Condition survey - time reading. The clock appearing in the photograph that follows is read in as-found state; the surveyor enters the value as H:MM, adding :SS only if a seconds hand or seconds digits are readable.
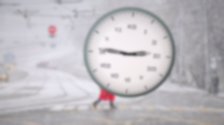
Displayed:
2:46
